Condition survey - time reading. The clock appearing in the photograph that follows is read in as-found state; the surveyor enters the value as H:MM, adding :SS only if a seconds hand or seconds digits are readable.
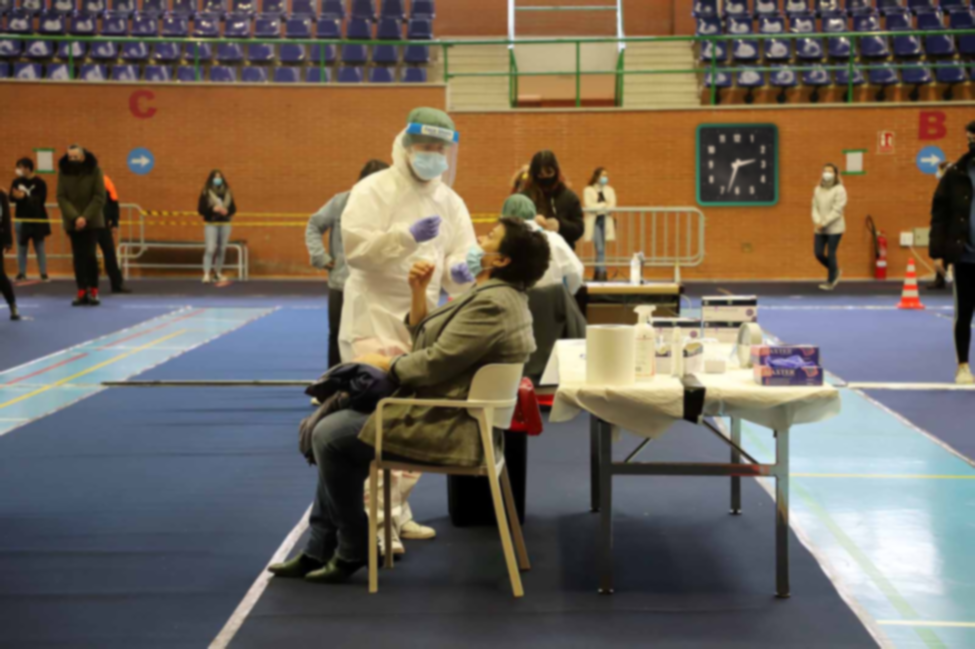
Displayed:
2:33
